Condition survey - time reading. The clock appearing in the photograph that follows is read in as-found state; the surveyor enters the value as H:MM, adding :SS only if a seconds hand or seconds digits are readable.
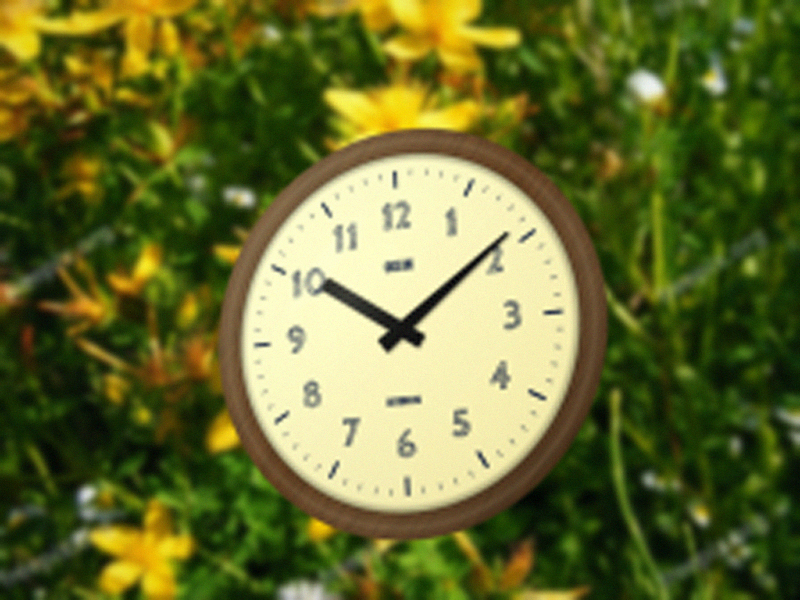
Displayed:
10:09
